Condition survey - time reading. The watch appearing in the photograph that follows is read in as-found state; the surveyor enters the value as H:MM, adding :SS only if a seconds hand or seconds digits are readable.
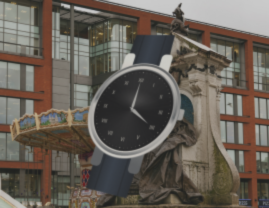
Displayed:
4:00
